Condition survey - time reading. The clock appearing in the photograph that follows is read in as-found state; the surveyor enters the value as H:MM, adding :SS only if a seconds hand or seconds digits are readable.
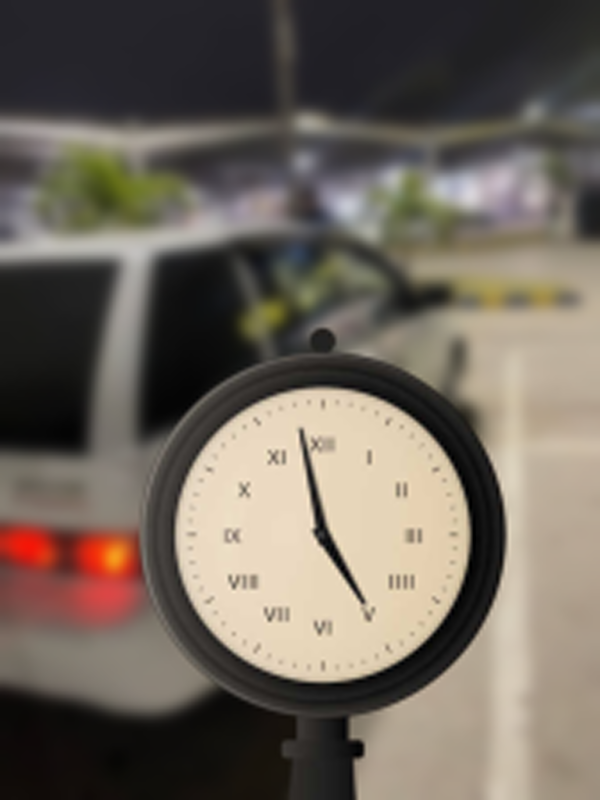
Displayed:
4:58
